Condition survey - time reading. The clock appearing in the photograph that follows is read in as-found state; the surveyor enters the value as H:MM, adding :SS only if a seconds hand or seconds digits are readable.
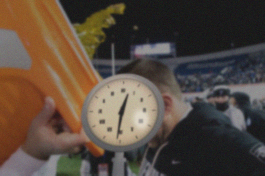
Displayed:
12:31
